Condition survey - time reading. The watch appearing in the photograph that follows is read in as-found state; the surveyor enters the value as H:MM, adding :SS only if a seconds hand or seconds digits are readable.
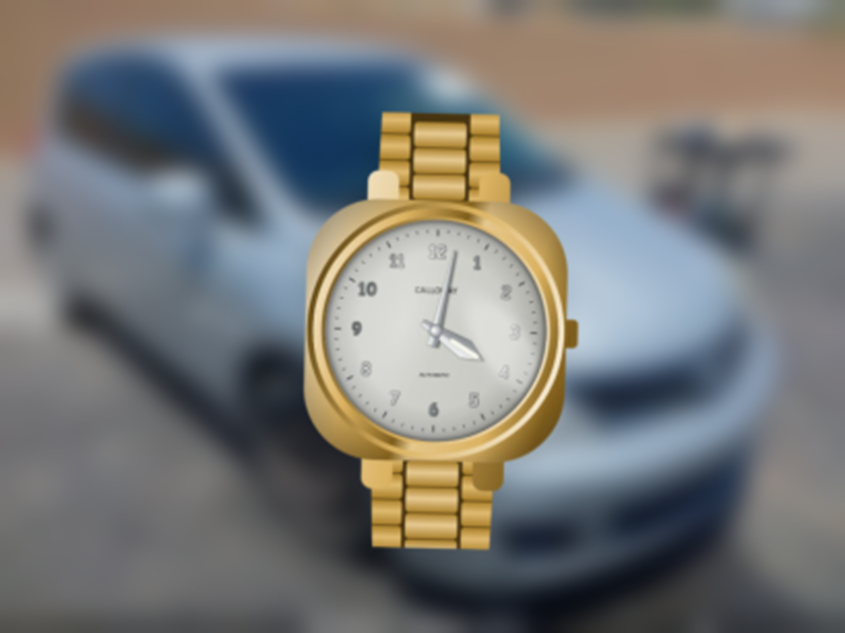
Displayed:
4:02
